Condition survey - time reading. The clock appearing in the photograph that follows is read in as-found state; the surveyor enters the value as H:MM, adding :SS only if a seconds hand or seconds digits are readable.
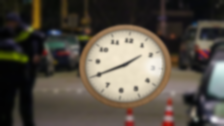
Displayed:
1:40
